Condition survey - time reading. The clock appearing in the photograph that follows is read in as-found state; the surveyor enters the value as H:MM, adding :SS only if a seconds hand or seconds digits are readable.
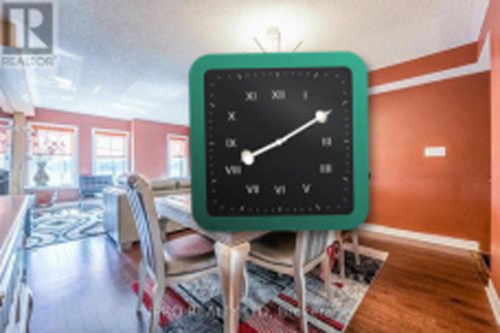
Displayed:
8:10
